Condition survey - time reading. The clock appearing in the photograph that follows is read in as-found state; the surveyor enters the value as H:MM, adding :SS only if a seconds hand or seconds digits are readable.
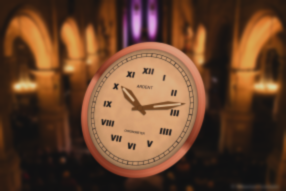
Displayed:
10:13
